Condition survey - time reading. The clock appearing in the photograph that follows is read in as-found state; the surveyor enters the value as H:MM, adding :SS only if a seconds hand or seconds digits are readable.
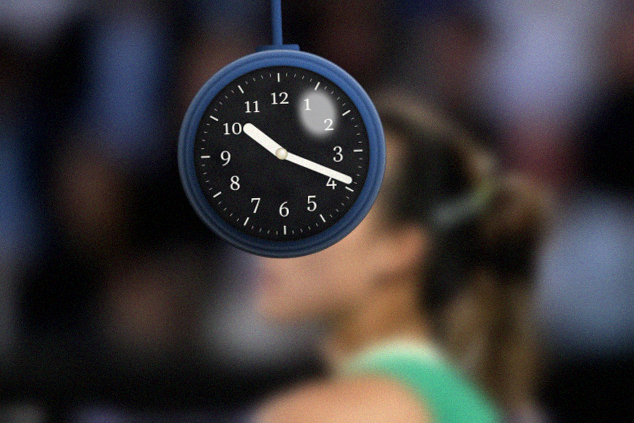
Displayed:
10:19
